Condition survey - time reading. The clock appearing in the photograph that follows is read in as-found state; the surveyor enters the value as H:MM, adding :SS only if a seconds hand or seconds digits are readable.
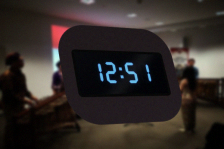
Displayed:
12:51
